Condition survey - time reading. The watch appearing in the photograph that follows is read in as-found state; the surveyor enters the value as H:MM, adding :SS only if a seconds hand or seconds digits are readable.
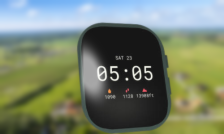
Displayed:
5:05
